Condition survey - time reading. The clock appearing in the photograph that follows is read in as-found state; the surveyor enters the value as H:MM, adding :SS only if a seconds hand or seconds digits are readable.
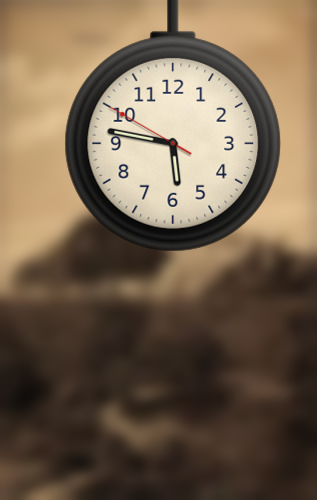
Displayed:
5:46:50
